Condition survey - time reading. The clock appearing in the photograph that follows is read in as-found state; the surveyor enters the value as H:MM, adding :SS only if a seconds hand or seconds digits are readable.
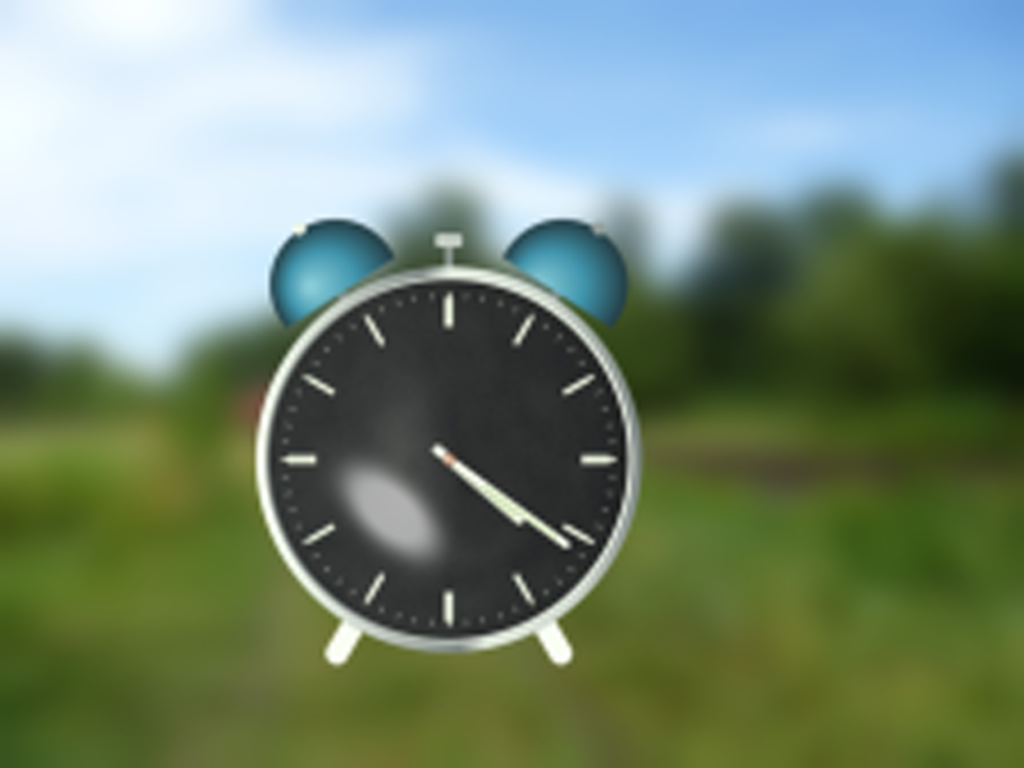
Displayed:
4:21
